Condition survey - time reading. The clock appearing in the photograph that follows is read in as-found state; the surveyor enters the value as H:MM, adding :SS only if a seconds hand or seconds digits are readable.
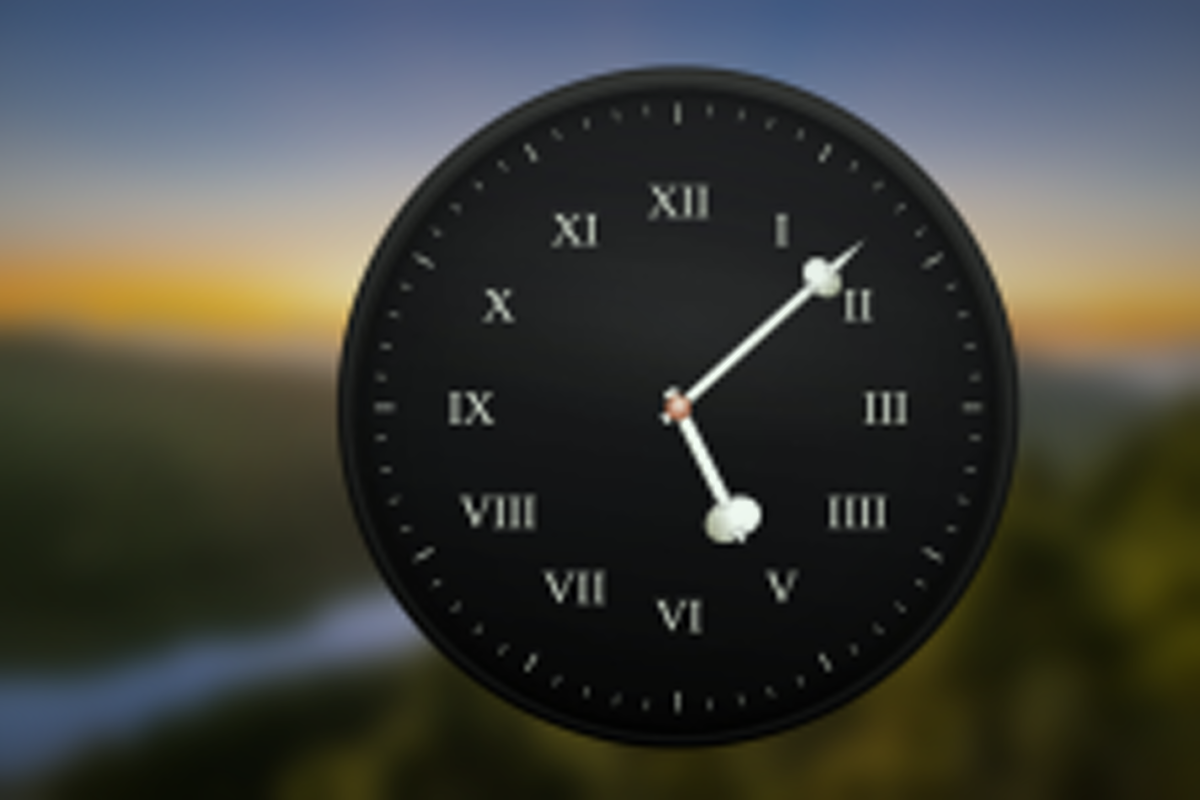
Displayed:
5:08
